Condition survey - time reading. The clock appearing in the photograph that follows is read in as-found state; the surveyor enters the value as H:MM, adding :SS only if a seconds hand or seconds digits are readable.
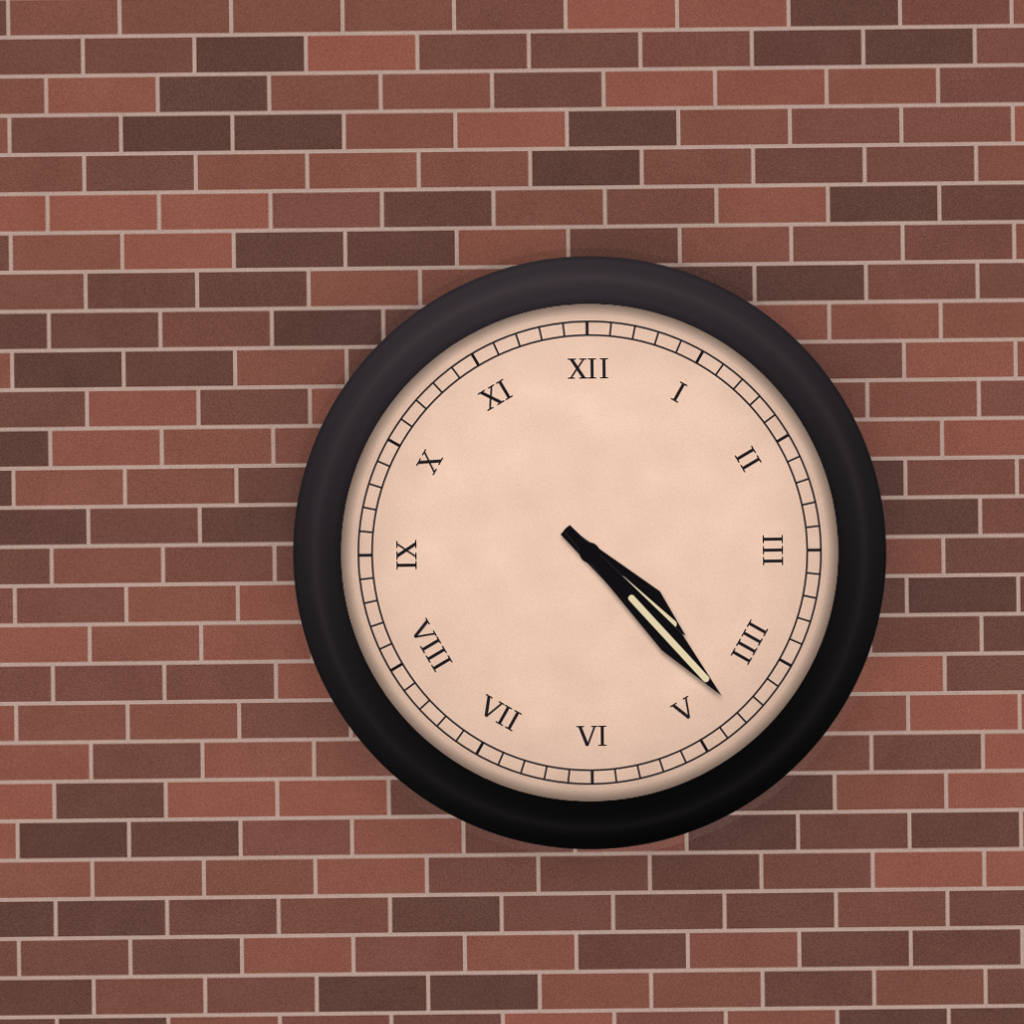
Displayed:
4:23
